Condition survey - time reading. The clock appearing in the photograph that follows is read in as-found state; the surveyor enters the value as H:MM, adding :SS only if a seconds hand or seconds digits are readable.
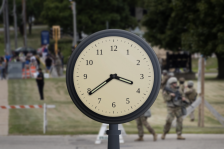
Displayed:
3:39
